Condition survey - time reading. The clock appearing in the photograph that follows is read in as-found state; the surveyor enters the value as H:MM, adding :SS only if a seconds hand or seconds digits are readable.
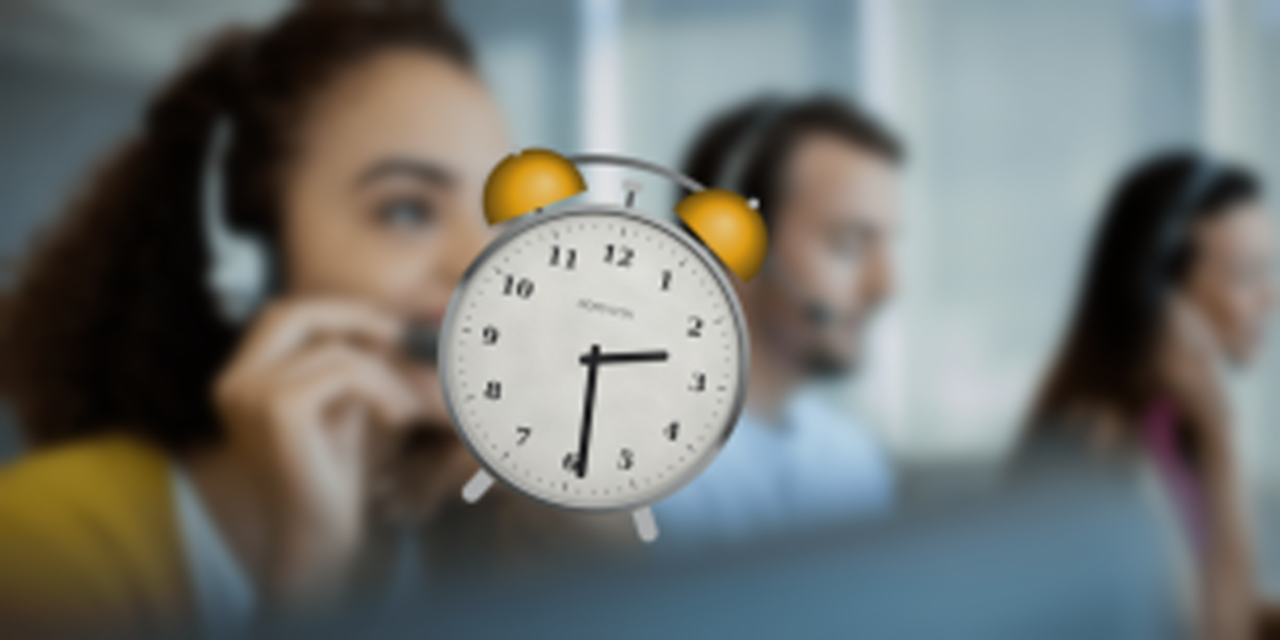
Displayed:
2:29
